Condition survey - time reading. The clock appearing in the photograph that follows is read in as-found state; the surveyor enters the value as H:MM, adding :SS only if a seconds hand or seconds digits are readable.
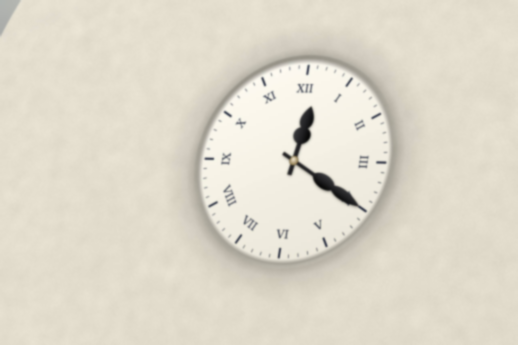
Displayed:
12:20
